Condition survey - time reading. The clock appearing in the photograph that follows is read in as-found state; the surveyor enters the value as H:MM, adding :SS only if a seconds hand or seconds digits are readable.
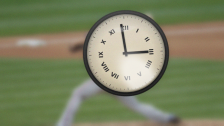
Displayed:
2:59
